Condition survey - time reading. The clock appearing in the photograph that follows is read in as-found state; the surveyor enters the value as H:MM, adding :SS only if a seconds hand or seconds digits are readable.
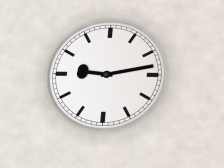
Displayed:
9:13
